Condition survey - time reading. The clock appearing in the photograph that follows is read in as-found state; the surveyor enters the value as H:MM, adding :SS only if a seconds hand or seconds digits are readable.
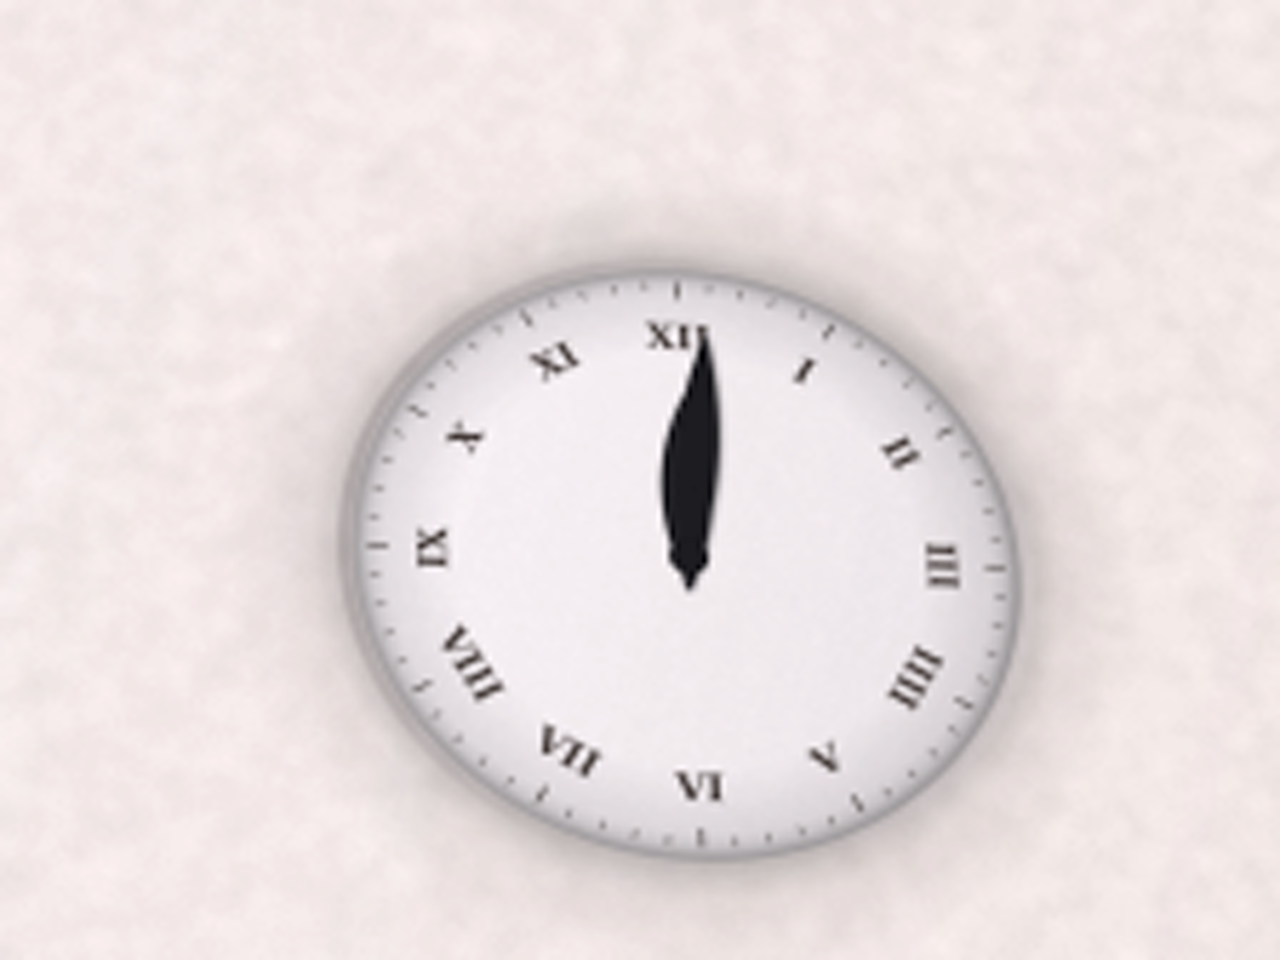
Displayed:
12:01
